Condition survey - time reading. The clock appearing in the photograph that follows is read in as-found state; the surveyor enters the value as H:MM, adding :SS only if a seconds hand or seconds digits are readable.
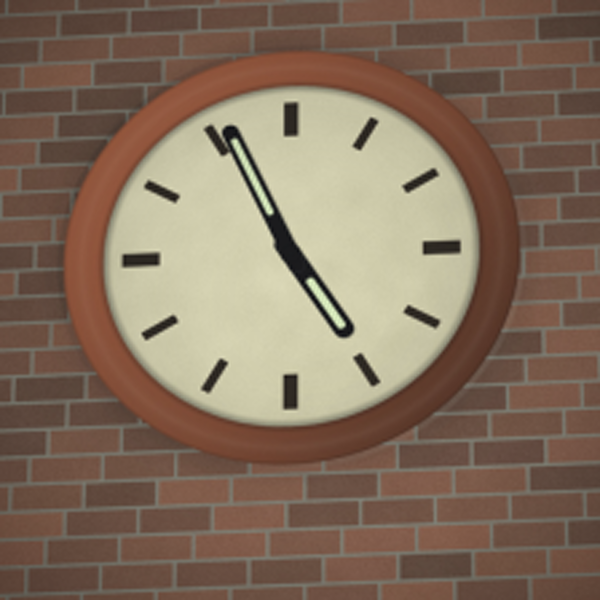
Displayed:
4:56
